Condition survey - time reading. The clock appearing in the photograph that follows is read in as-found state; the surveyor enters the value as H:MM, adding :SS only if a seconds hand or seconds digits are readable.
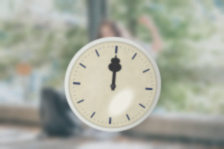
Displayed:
12:00
